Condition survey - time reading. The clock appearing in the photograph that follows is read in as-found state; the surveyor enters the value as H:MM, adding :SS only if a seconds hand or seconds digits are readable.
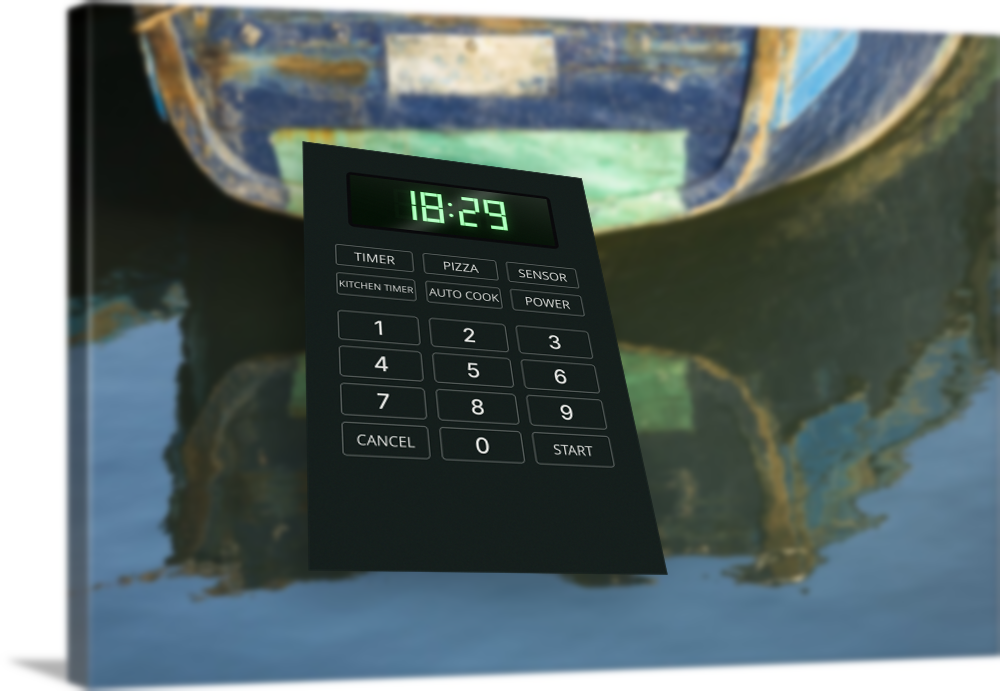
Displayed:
18:29
